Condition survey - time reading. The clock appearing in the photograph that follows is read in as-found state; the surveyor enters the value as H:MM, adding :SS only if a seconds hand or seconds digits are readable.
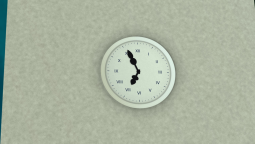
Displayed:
6:56
